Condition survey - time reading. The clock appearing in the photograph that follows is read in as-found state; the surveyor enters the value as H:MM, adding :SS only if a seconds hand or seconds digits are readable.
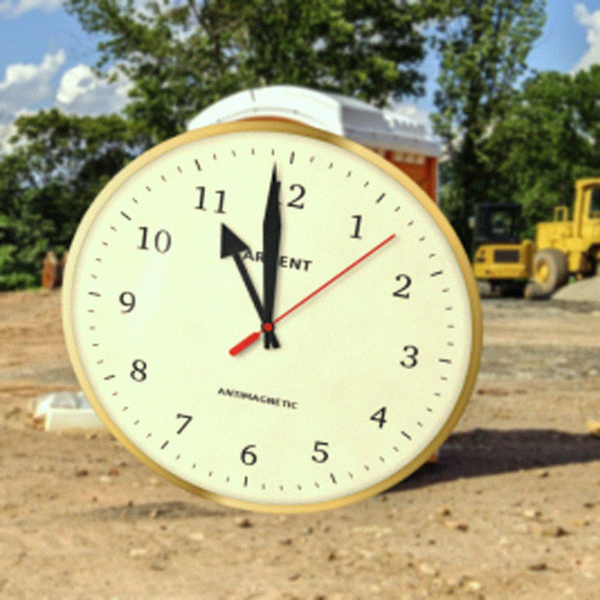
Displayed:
10:59:07
